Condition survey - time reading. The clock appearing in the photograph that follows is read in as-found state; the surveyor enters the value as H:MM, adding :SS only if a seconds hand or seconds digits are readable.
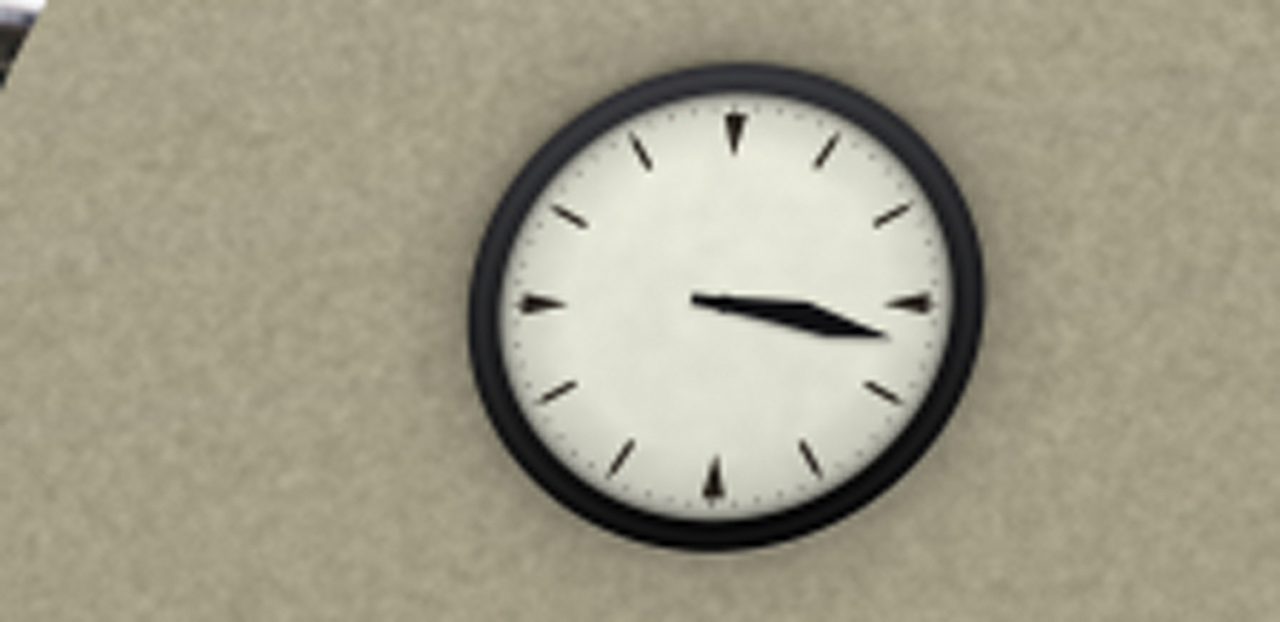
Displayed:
3:17
